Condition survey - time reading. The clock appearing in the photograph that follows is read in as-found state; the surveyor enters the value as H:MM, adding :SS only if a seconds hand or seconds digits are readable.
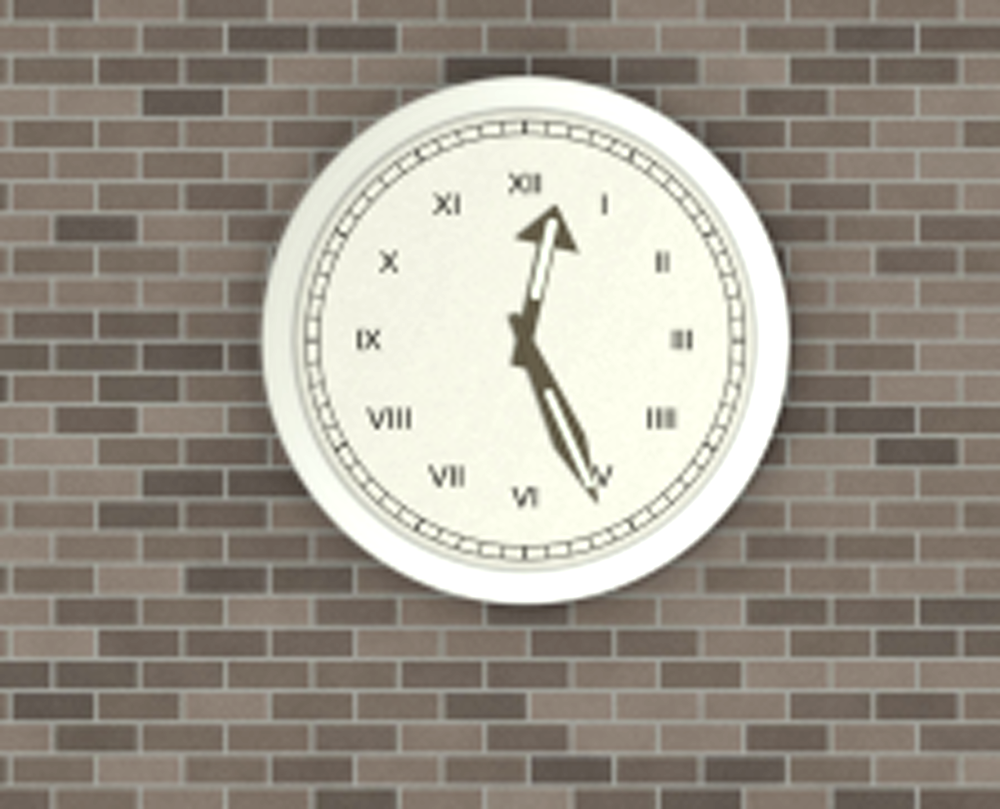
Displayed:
12:26
